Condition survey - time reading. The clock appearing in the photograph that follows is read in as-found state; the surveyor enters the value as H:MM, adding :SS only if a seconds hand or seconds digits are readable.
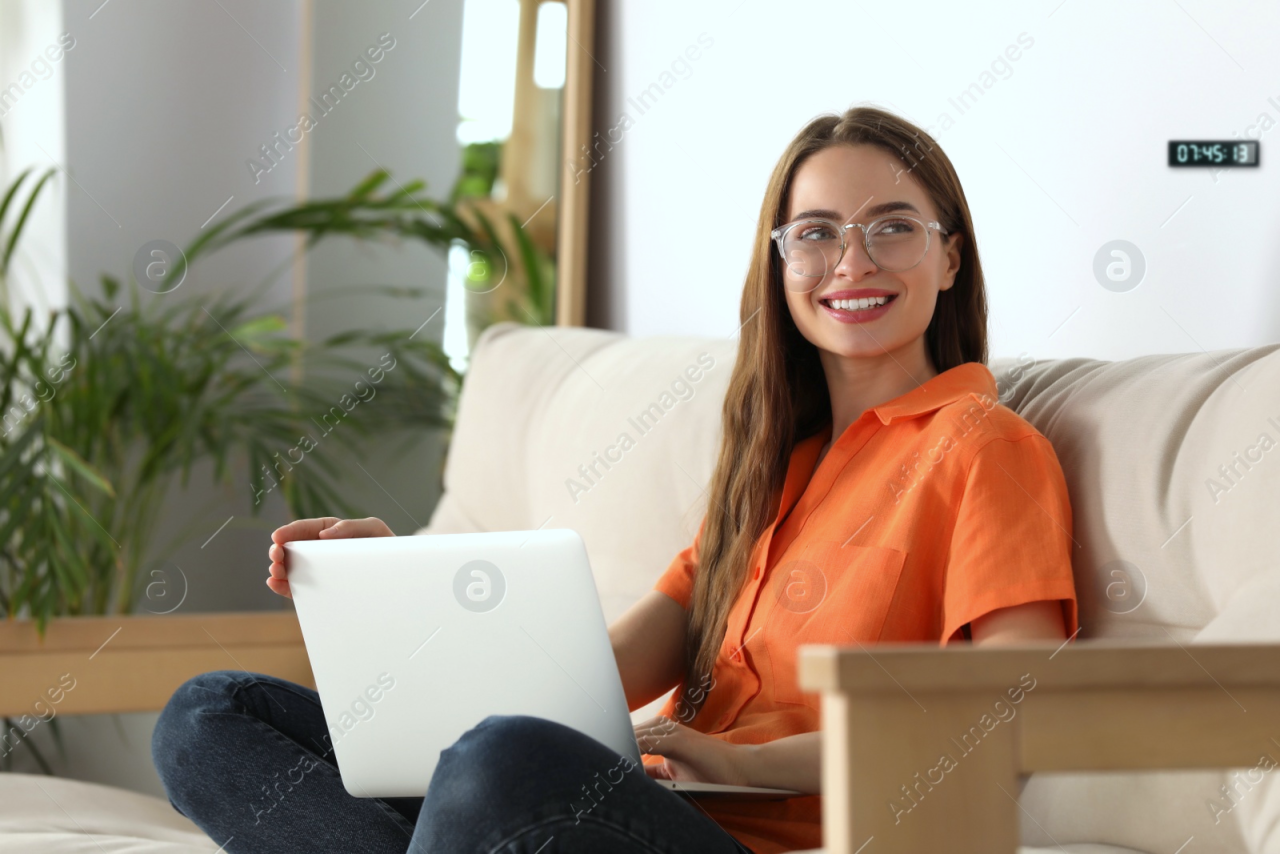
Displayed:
7:45:13
